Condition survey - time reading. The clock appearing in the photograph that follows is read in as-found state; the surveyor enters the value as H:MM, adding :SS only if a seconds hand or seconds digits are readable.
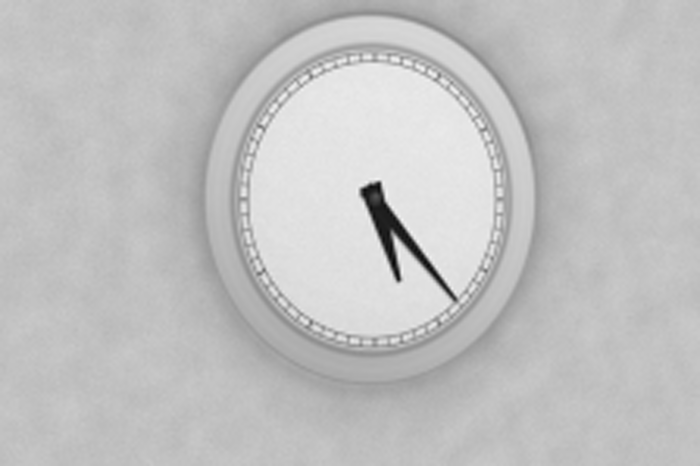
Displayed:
5:23
